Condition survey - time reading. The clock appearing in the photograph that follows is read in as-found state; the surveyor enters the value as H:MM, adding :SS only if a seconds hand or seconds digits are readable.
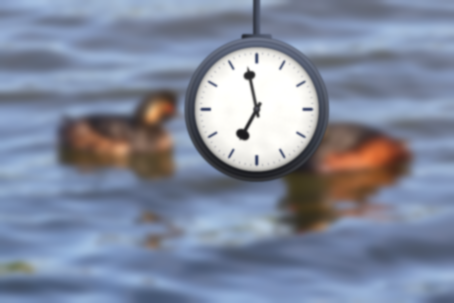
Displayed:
6:58
